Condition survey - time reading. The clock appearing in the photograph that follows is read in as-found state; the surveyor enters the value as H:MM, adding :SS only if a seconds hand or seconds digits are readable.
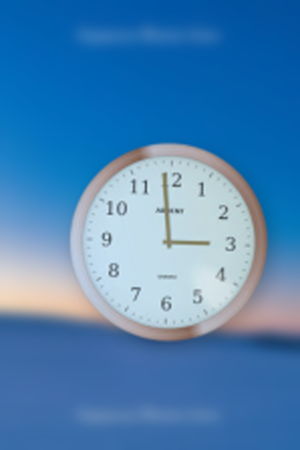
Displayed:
2:59
